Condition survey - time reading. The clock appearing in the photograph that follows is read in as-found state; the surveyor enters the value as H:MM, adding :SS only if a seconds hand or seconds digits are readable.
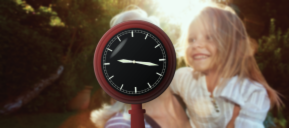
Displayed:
9:17
